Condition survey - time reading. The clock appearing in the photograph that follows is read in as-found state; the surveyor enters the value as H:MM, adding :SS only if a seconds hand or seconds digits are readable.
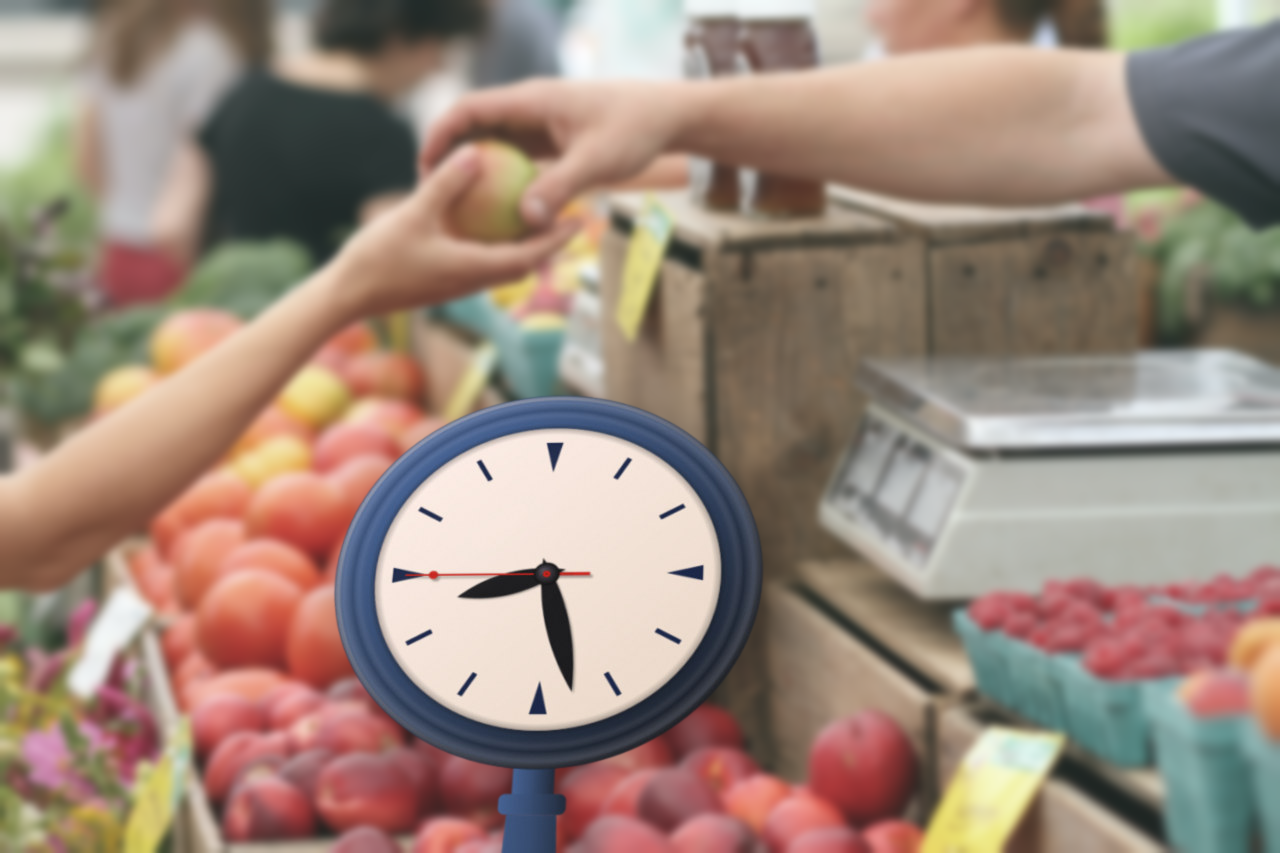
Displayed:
8:27:45
